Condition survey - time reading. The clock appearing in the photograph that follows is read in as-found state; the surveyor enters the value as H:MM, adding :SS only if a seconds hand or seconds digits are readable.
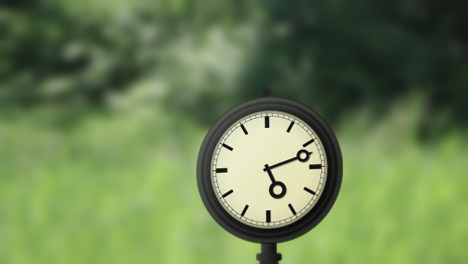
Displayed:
5:12
